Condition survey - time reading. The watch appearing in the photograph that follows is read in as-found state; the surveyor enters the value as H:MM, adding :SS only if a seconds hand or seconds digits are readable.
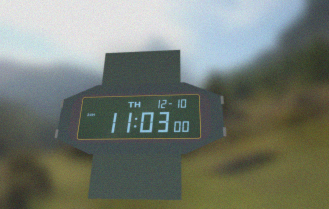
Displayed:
11:03:00
